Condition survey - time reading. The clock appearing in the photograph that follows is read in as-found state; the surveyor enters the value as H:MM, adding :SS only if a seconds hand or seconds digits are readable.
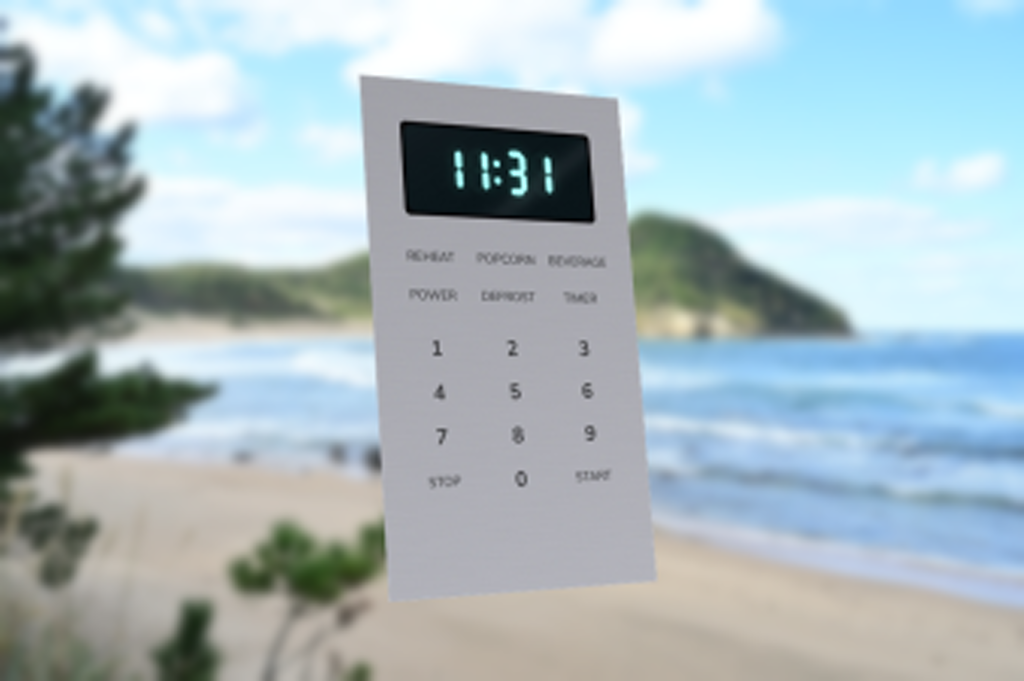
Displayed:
11:31
